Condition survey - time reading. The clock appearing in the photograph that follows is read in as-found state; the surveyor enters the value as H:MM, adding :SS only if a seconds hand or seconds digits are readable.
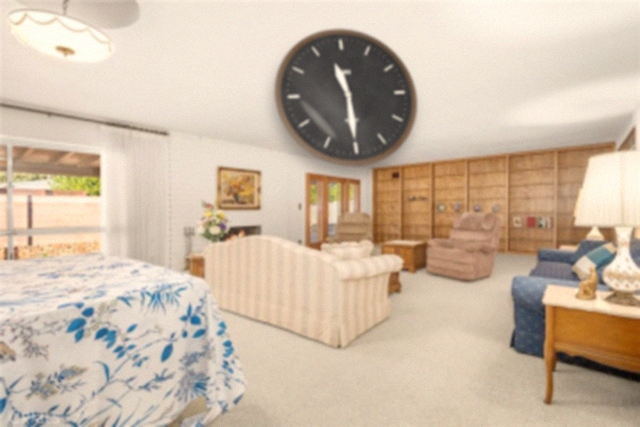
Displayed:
11:30
